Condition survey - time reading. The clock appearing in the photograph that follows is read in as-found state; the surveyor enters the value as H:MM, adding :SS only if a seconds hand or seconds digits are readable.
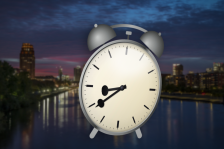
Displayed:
8:39
